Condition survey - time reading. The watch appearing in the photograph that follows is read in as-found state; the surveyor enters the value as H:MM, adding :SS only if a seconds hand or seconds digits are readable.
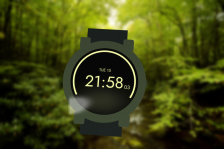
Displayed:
21:58
